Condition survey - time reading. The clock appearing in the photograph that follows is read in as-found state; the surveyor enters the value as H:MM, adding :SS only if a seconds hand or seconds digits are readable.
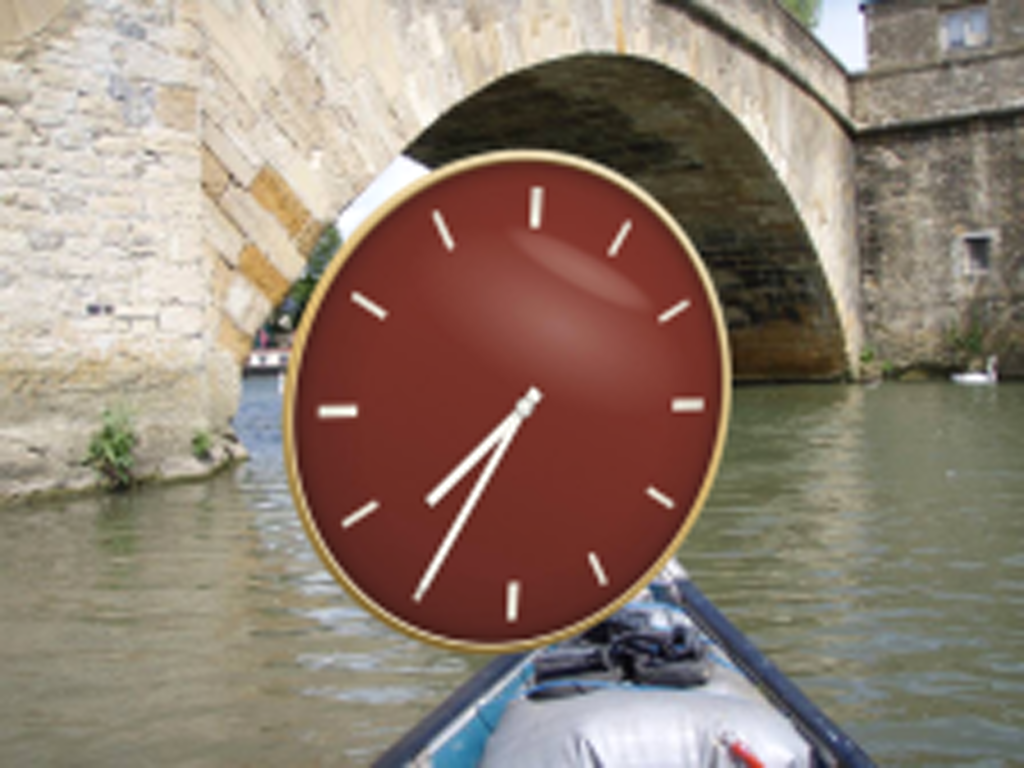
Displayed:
7:35
